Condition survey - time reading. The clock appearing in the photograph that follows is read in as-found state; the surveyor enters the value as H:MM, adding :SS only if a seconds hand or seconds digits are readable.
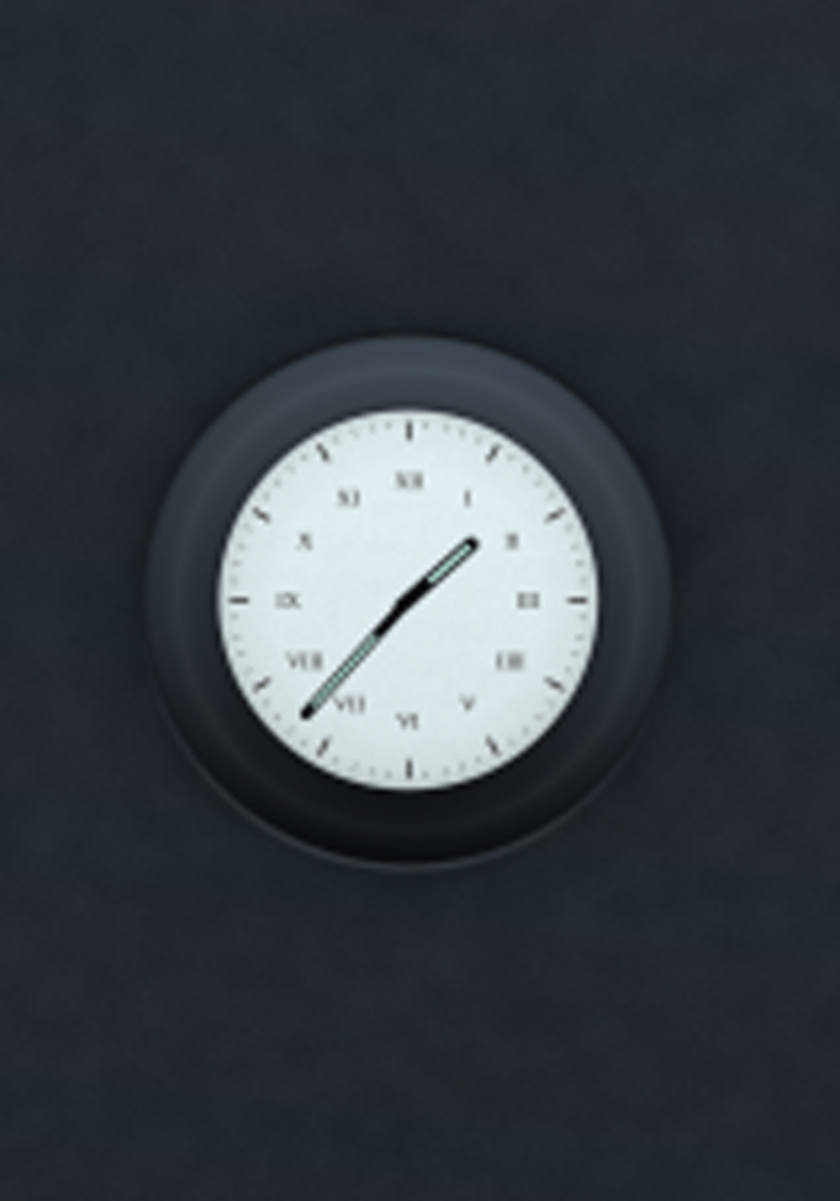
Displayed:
1:37
